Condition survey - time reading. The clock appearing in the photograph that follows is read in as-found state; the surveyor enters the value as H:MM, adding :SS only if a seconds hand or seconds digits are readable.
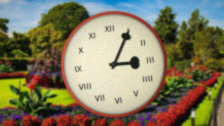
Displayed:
3:05
